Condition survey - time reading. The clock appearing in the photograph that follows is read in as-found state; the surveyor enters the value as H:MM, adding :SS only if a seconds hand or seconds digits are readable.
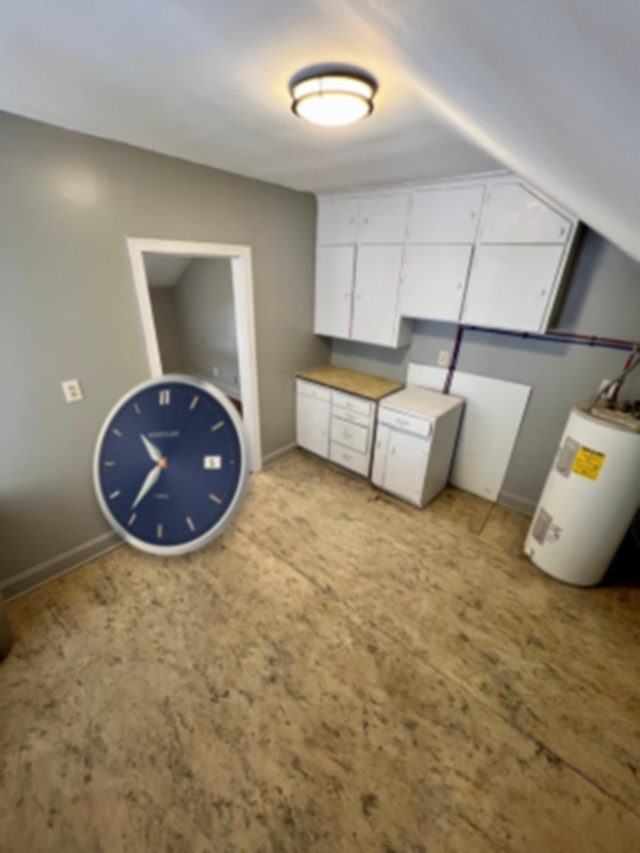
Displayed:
10:36
